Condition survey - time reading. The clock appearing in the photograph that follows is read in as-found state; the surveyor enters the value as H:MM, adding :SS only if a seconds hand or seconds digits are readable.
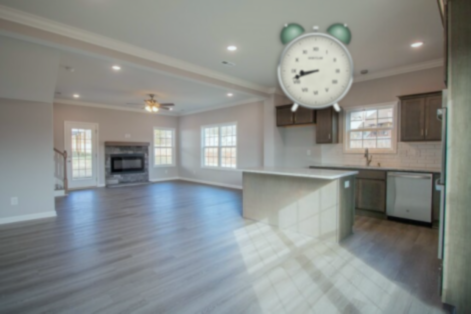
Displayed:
8:42
